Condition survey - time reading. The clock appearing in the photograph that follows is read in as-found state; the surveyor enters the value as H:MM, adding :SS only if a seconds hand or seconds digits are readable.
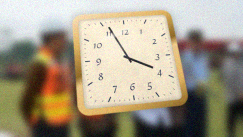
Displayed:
3:56
